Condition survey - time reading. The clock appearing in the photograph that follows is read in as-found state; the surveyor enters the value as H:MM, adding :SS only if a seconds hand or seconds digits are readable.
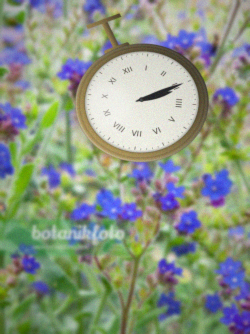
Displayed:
3:15
